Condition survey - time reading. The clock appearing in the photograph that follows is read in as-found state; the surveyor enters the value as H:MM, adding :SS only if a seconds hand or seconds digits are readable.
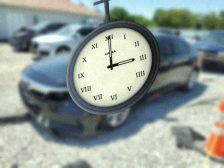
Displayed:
3:00
